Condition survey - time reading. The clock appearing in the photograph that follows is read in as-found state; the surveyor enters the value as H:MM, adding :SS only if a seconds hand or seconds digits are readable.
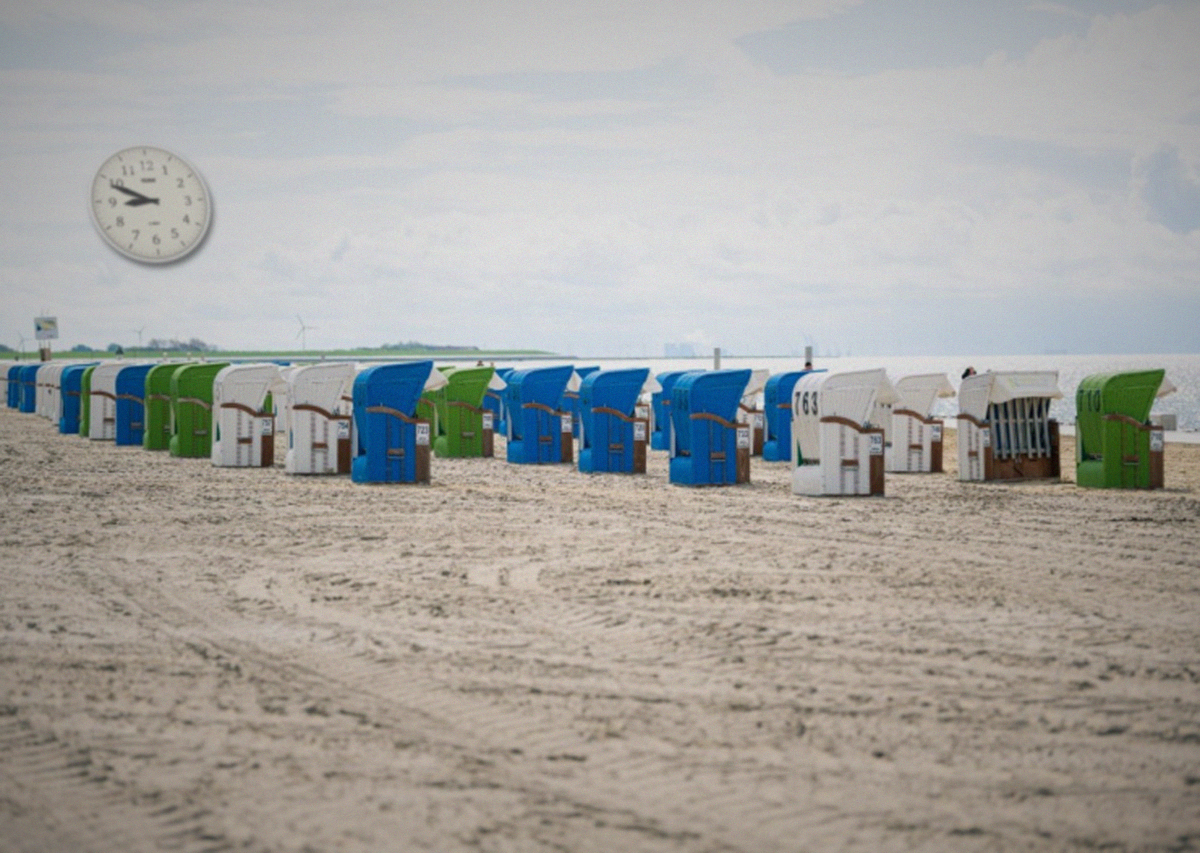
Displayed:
8:49
